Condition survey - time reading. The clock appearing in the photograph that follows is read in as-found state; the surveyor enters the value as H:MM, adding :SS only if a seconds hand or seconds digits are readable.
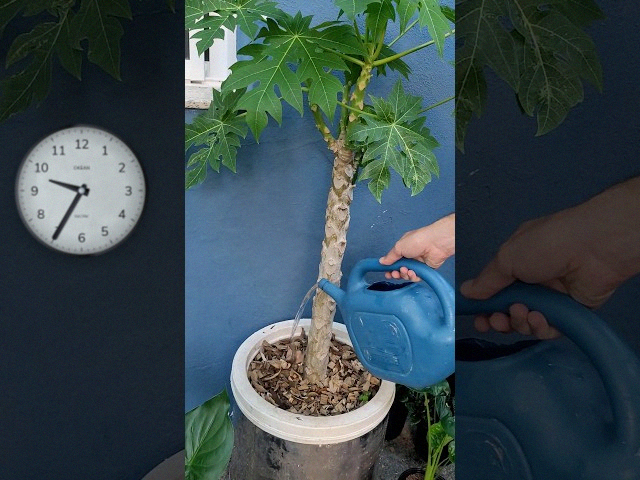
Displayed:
9:35
